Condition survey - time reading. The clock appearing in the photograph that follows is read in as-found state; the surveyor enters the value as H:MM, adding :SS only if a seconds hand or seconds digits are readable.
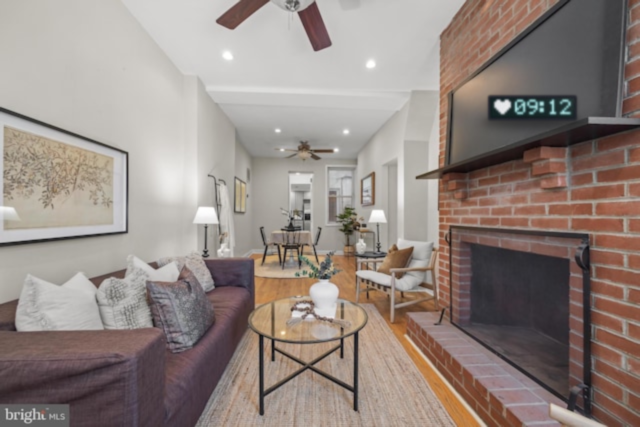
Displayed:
9:12
